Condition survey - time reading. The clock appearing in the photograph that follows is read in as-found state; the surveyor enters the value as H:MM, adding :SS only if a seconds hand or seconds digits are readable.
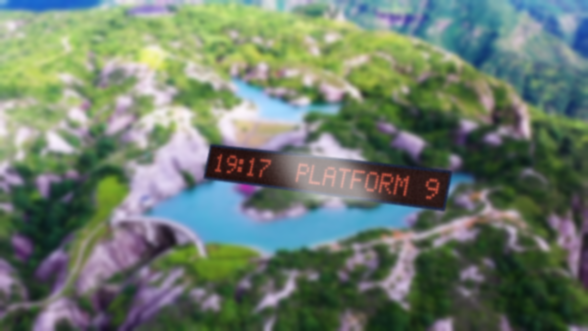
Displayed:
19:17
